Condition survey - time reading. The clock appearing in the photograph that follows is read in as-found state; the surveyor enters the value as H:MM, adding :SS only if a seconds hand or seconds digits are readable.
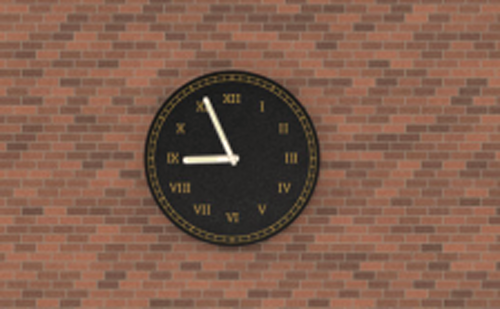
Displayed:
8:56
